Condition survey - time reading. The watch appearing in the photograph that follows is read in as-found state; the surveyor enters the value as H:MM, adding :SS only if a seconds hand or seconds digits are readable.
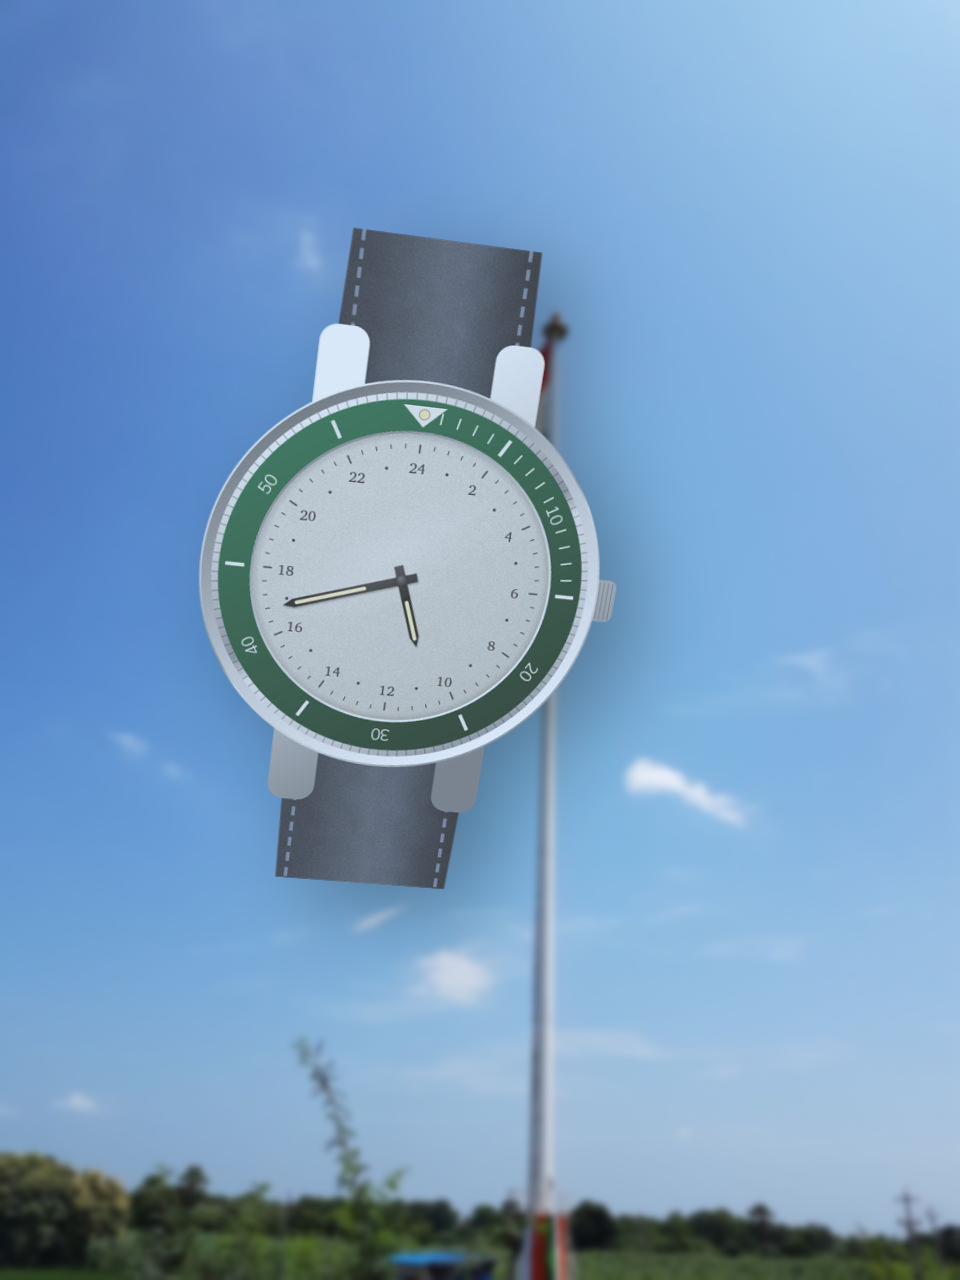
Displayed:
10:42
